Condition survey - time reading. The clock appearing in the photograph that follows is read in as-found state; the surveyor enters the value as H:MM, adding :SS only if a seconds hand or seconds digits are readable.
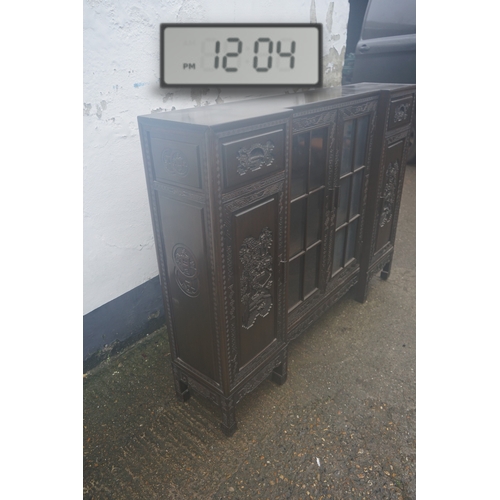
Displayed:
12:04
